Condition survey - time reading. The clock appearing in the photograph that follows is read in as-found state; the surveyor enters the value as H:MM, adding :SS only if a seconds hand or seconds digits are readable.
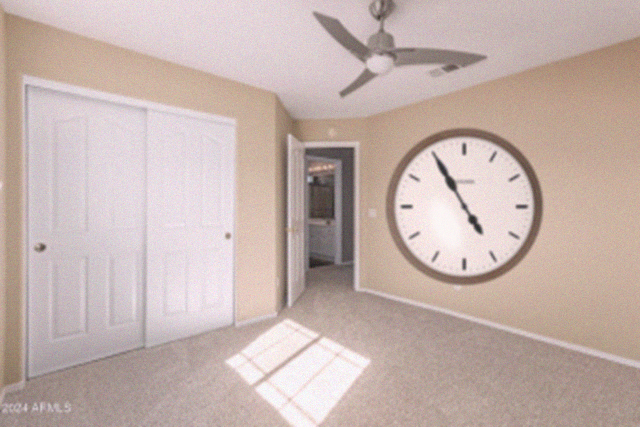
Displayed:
4:55
